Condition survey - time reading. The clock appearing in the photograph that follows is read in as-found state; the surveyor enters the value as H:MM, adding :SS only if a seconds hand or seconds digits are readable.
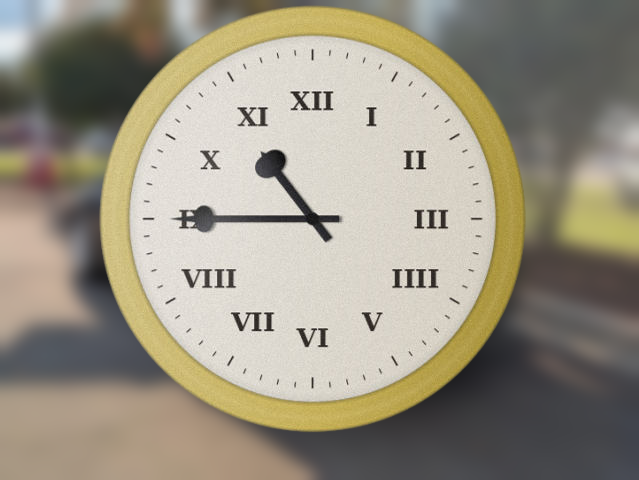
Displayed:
10:45
